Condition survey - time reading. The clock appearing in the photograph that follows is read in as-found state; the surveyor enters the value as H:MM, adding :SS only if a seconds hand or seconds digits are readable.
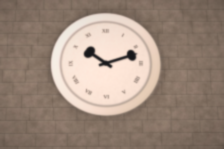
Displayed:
10:12
